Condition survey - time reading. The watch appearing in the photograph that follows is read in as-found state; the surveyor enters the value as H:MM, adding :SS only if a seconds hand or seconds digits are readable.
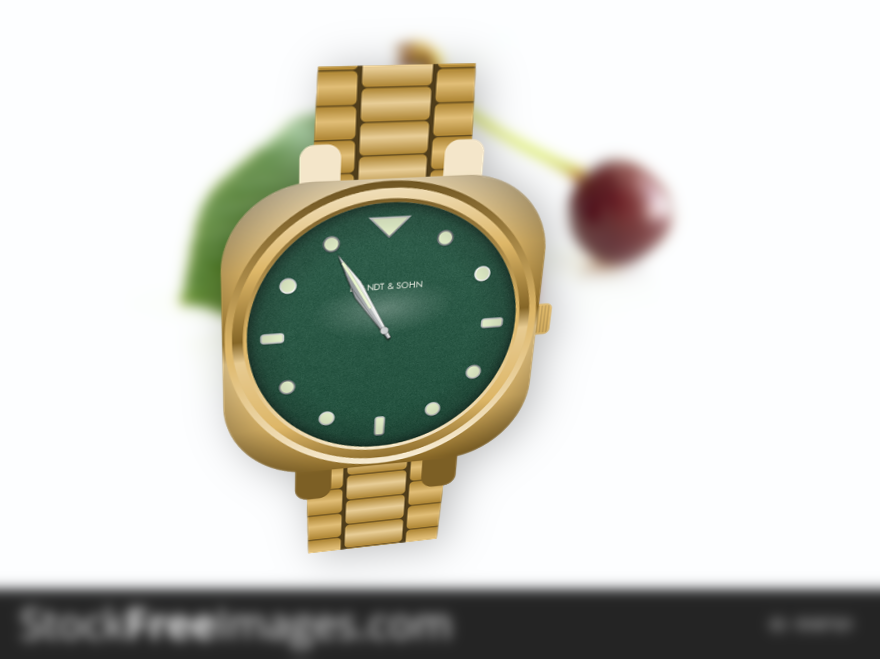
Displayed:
10:55
